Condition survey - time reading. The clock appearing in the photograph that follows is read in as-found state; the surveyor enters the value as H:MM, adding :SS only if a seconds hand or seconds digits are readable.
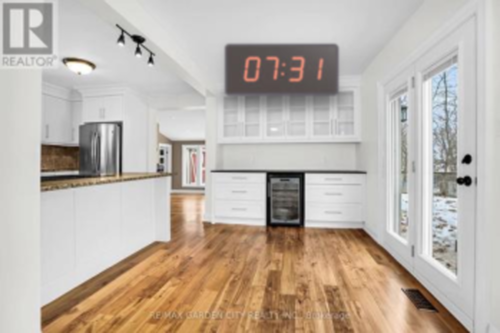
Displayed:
7:31
